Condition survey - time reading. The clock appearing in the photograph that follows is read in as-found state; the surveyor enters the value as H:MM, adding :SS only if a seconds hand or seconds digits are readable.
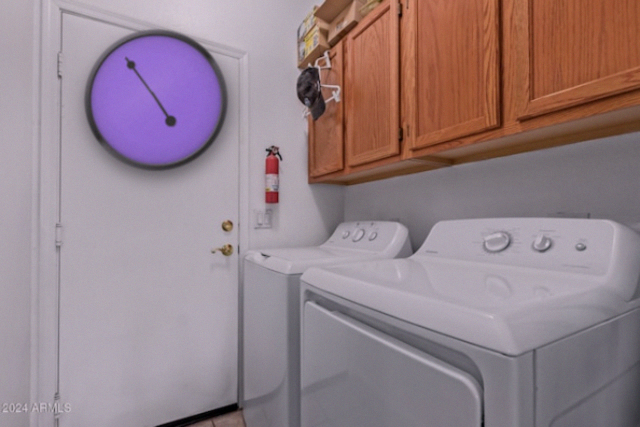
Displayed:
4:54
